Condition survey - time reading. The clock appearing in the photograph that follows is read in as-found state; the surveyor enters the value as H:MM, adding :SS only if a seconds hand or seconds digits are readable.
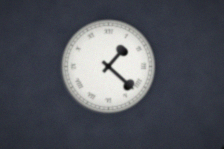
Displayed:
1:22
